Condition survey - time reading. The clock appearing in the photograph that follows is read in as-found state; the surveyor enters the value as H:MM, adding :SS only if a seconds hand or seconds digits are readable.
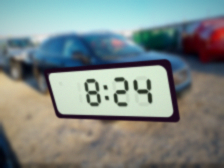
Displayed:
8:24
